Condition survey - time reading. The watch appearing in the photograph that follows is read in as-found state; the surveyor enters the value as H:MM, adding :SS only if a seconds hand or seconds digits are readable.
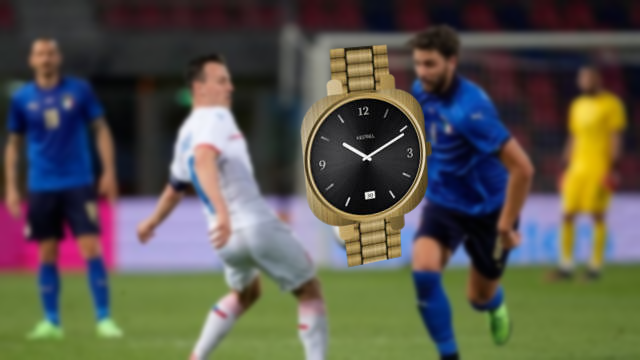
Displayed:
10:11
